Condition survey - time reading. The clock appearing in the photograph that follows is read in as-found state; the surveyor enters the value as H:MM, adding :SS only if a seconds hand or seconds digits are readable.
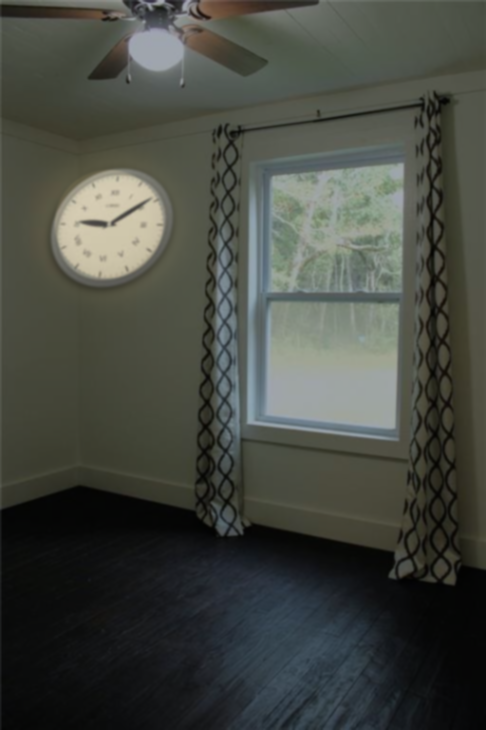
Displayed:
9:09
